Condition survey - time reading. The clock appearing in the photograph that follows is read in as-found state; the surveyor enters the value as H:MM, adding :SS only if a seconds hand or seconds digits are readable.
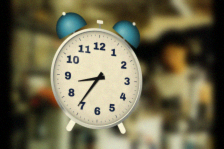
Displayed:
8:36
